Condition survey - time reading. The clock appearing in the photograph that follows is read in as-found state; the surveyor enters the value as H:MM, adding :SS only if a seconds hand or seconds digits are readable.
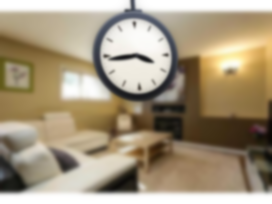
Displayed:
3:44
